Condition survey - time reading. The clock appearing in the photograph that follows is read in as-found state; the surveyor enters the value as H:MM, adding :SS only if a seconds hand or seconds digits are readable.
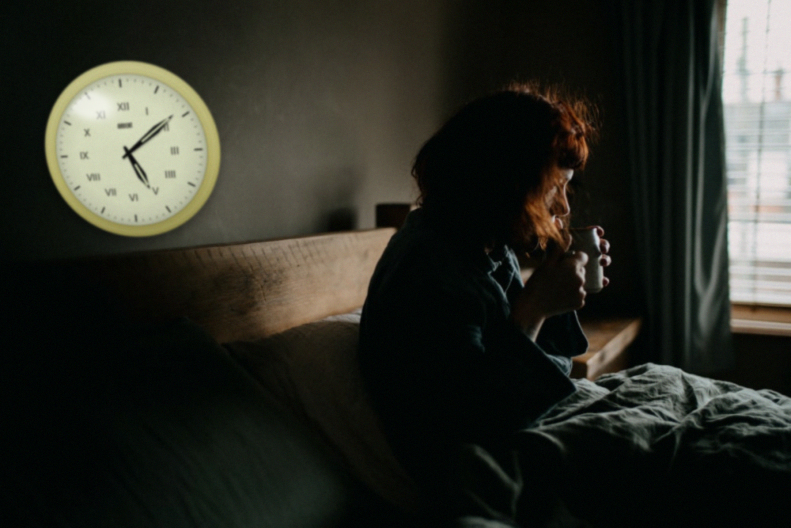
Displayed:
5:09
